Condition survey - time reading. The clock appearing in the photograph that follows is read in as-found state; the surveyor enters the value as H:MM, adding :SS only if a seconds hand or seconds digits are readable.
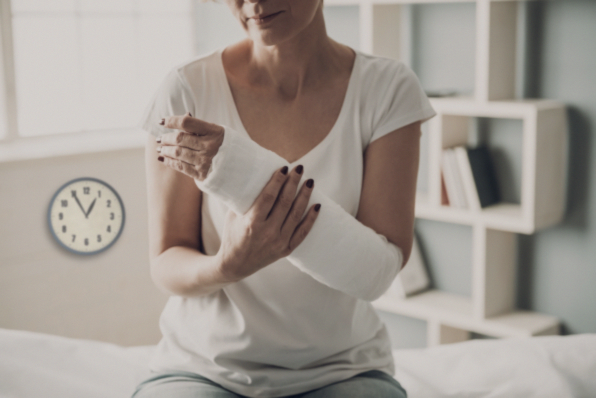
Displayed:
12:55
